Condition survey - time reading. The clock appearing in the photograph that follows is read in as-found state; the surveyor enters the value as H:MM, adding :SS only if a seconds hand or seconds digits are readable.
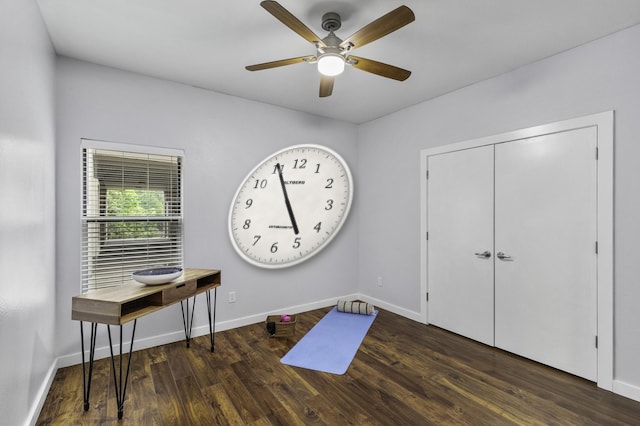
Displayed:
4:55
